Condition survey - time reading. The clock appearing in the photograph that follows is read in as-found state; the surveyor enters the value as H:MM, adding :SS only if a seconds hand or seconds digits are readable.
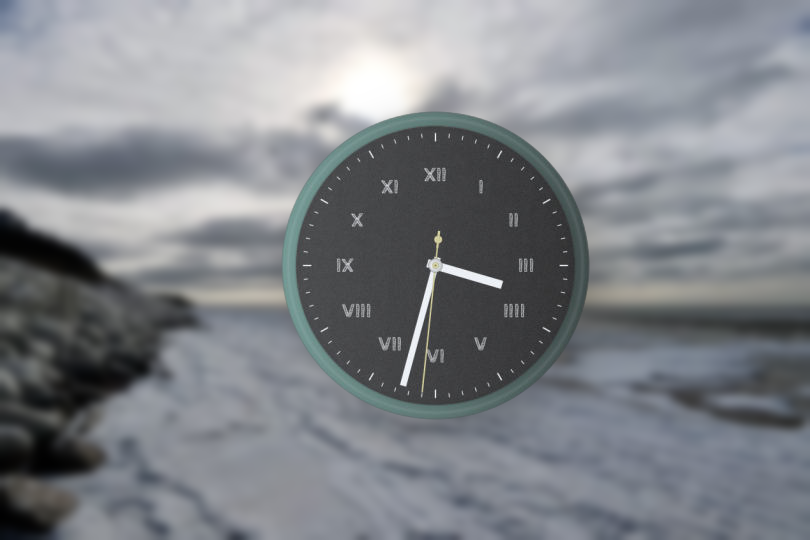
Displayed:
3:32:31
